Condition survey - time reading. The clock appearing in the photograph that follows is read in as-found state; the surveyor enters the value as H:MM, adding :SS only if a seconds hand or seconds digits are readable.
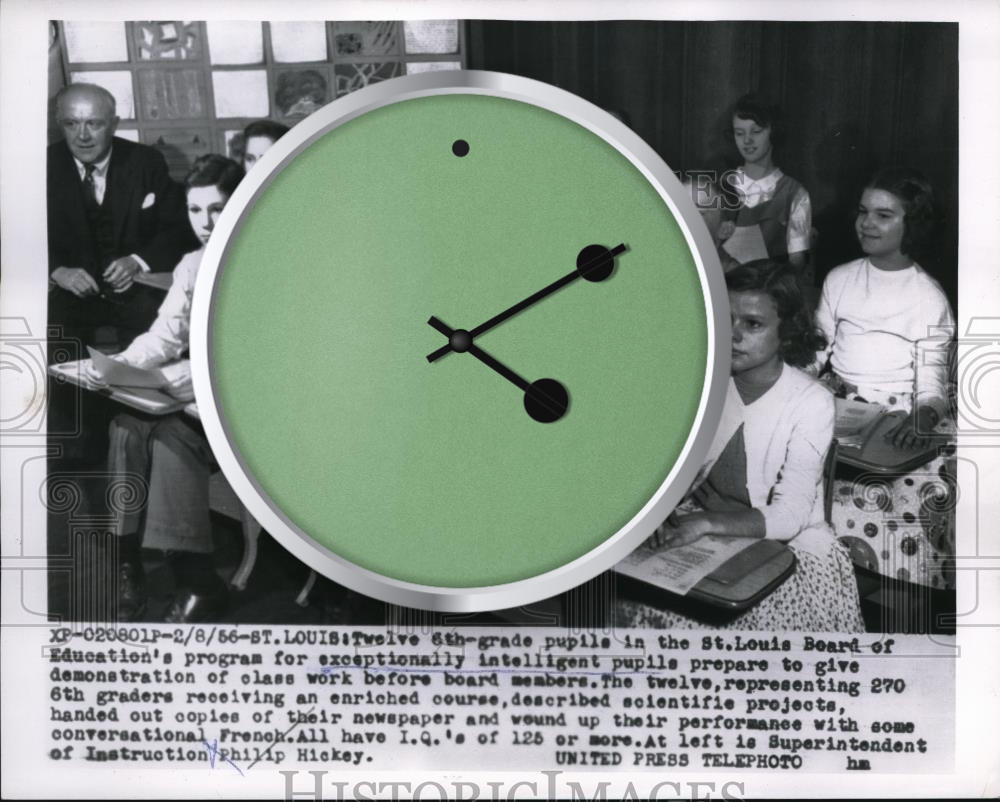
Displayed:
4:10
